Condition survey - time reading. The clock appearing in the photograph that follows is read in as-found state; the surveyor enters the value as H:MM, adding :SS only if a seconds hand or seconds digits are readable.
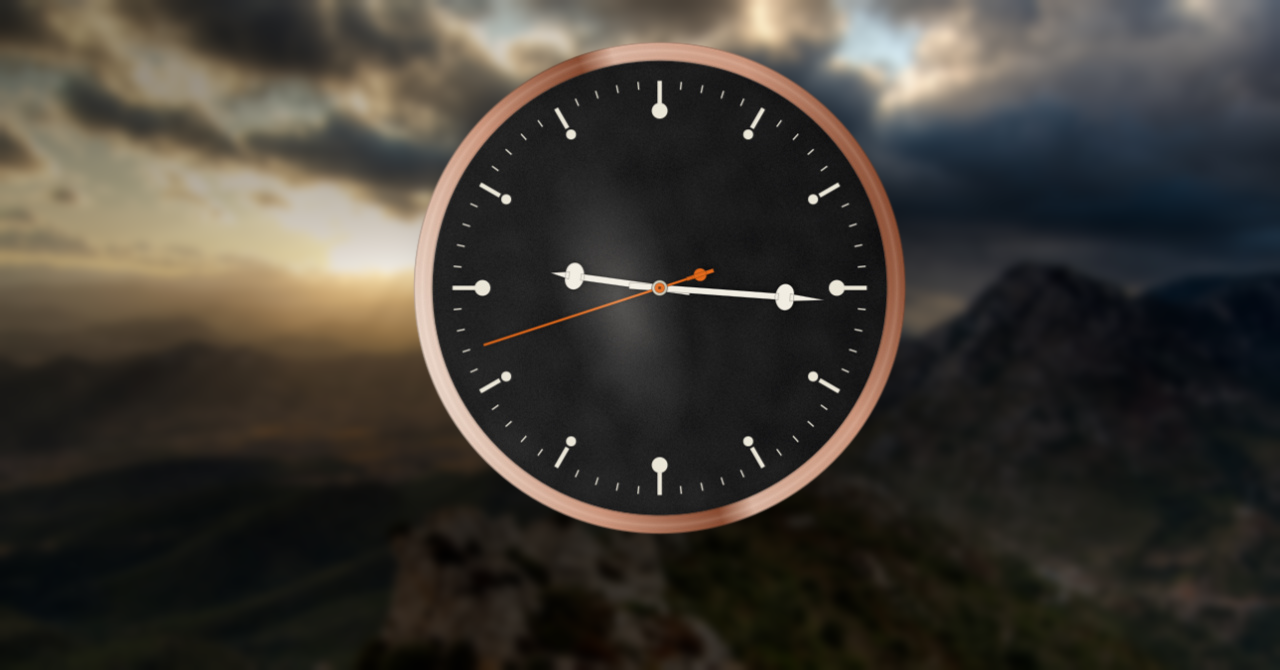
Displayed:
9:15:42
